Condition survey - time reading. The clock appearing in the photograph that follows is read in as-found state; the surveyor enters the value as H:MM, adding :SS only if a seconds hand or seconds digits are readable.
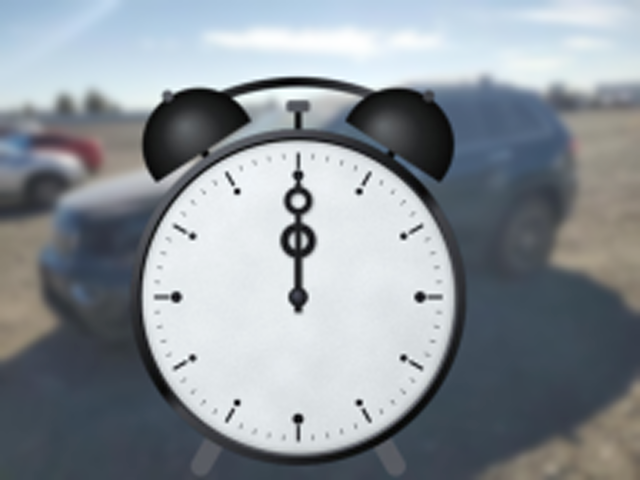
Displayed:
12:00
